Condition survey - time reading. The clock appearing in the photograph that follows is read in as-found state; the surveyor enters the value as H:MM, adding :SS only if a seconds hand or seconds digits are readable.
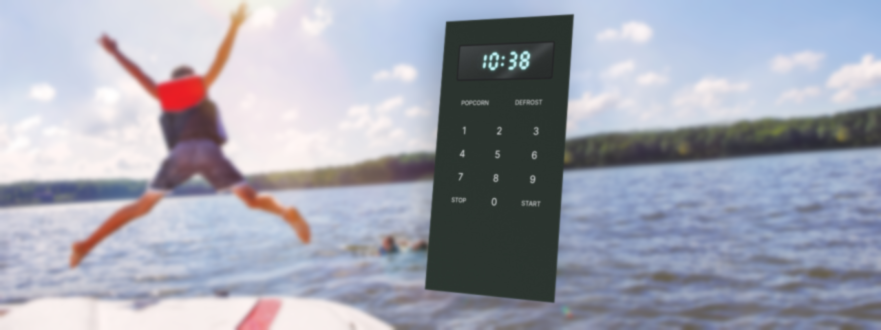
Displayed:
10:38
